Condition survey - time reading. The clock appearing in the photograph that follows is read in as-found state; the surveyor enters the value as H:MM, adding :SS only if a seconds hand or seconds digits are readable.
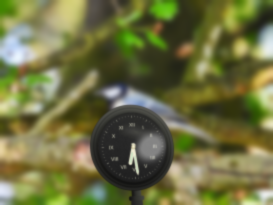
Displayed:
6:29
